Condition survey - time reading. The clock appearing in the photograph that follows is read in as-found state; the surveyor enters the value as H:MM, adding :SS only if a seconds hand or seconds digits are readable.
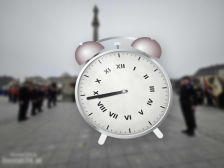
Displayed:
8:44
